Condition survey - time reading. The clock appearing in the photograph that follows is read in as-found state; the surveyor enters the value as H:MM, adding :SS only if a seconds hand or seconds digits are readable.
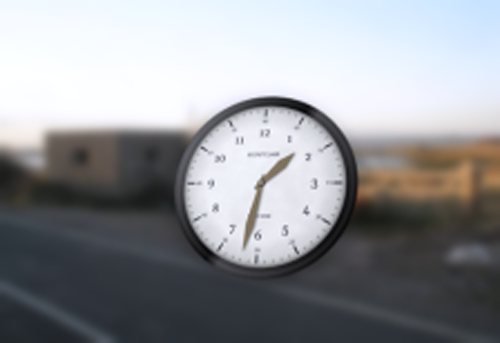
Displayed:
1:32
